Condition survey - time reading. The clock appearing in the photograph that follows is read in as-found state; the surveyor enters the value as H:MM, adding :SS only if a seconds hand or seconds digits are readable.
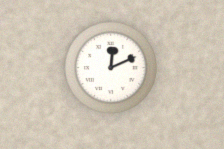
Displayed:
12:11
